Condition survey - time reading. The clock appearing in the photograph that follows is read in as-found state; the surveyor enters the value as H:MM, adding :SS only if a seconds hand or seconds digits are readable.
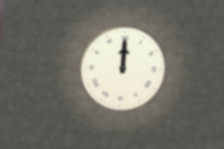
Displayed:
12:00
